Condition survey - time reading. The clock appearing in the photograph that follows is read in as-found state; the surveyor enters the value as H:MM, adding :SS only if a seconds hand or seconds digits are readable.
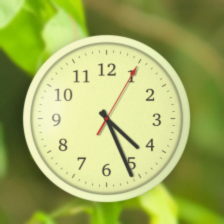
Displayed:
4:26:05
